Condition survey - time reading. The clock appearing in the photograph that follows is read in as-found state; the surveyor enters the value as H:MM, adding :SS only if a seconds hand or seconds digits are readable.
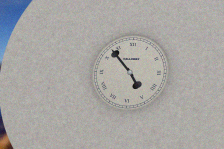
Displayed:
4:53
